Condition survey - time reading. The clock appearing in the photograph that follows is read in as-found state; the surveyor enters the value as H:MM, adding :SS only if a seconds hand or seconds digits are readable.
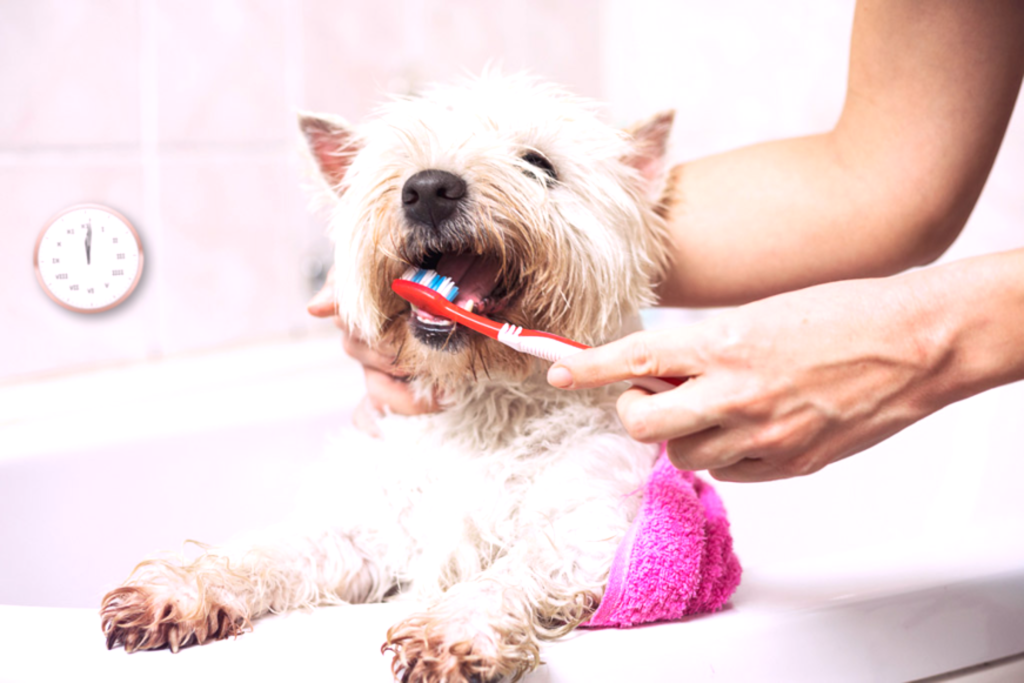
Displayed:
12:01
